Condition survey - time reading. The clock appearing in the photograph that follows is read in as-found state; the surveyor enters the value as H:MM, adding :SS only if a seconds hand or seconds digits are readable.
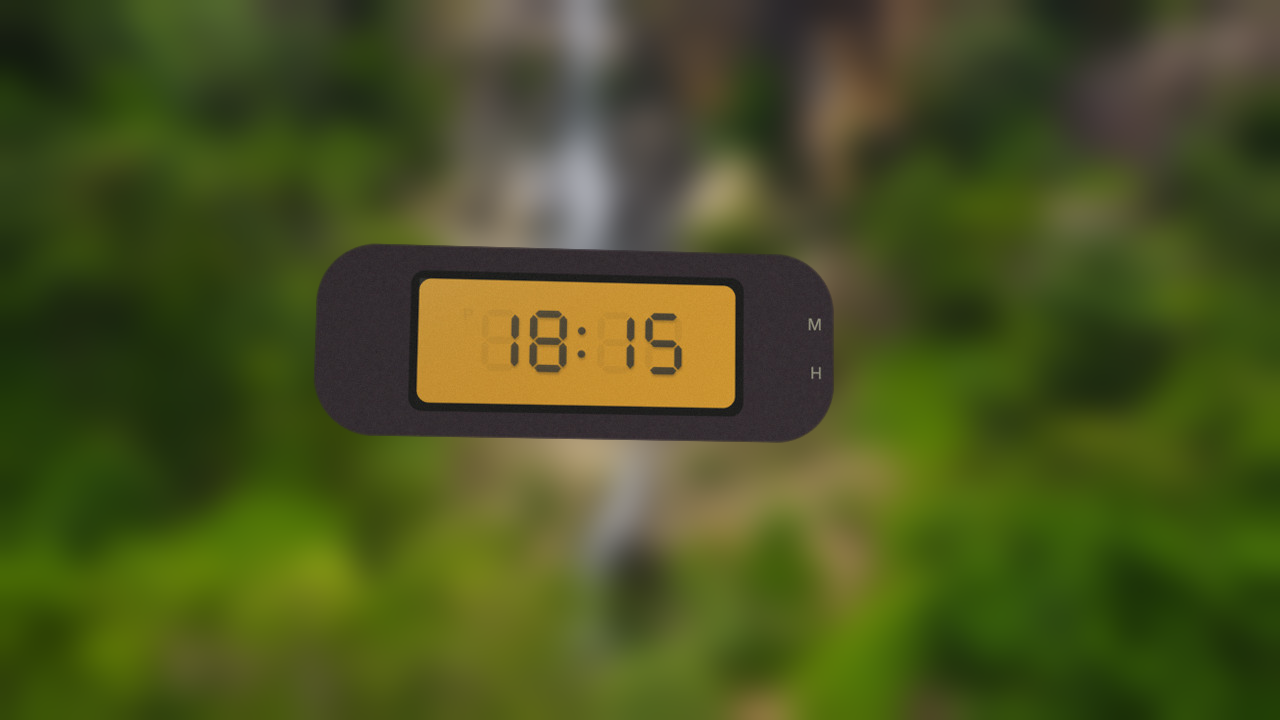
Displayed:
18:15
